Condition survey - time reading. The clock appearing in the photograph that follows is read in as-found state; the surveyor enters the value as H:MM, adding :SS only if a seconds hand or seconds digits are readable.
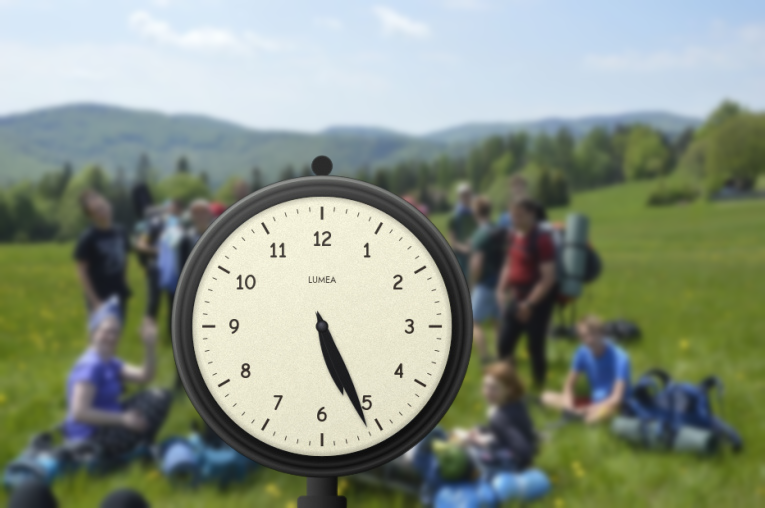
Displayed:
5:26
